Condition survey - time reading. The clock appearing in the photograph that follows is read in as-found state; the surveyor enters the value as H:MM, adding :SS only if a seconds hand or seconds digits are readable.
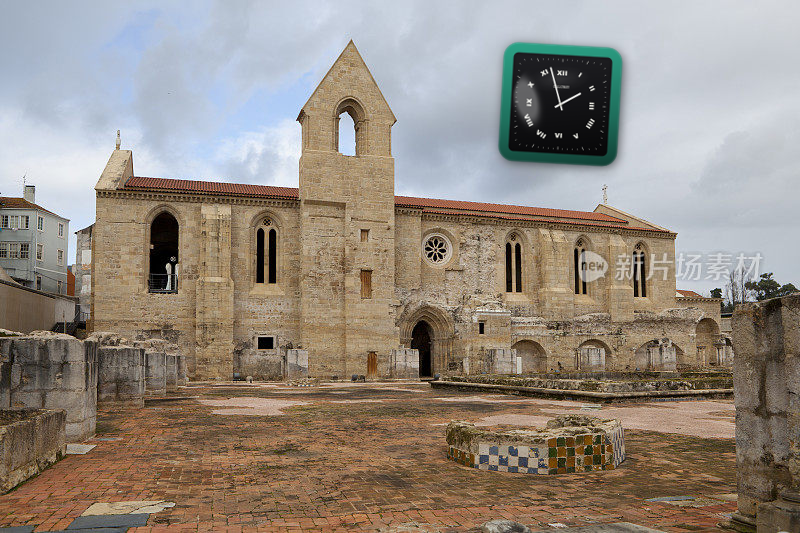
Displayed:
1:57
